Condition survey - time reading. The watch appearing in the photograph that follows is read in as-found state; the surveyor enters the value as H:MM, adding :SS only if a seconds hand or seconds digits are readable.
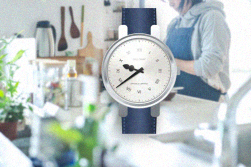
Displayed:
9:39
